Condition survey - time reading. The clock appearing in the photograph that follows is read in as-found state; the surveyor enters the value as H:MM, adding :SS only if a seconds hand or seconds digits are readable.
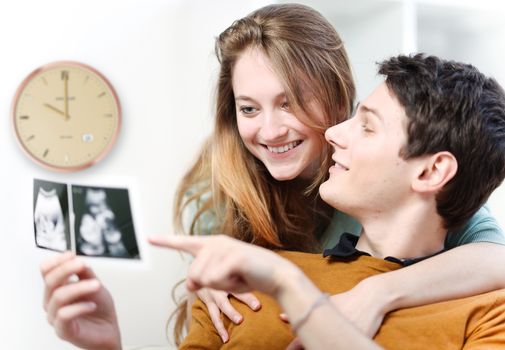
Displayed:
10:00
